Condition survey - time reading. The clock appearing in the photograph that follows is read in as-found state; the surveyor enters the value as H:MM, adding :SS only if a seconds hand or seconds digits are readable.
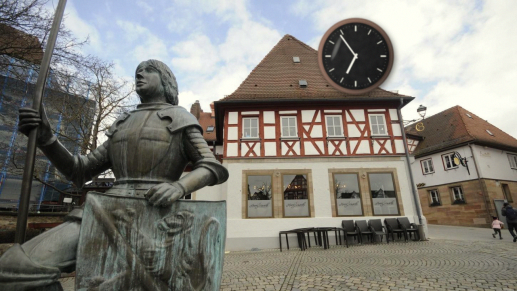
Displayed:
6:54
